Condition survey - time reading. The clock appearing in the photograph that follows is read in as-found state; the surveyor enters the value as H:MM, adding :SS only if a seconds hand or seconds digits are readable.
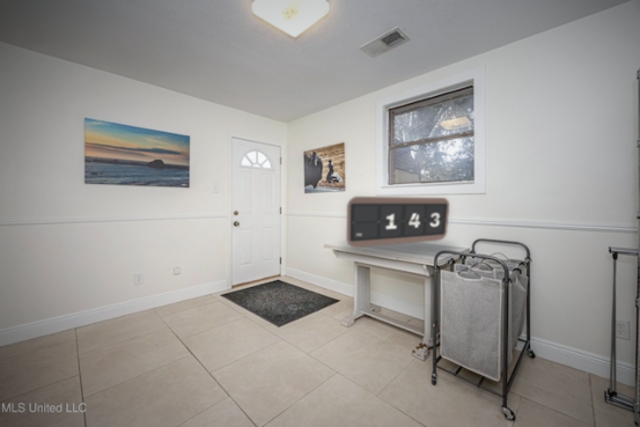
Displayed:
1:43
